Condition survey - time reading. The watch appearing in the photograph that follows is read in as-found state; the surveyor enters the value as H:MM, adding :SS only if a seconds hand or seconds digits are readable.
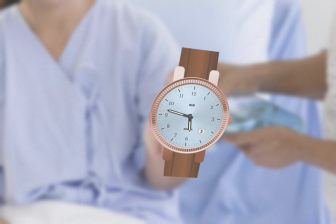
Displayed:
5:47
